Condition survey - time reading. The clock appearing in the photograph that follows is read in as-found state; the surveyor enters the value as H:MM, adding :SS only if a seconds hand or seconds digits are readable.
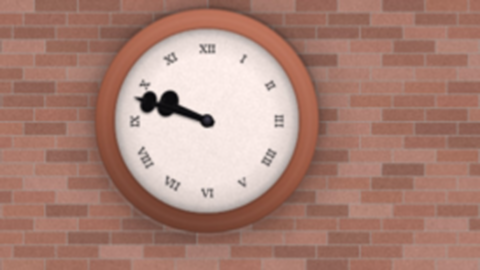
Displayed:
9:48
